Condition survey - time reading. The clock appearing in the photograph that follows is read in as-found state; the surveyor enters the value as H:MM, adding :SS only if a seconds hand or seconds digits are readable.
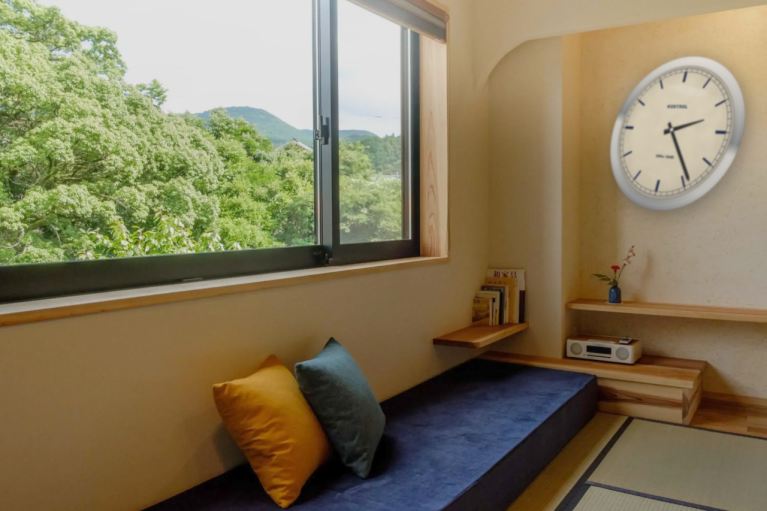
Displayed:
2:24
